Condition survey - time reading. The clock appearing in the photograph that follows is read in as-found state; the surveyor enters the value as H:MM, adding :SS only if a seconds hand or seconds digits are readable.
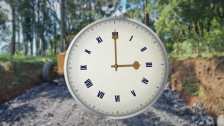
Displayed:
3:00
